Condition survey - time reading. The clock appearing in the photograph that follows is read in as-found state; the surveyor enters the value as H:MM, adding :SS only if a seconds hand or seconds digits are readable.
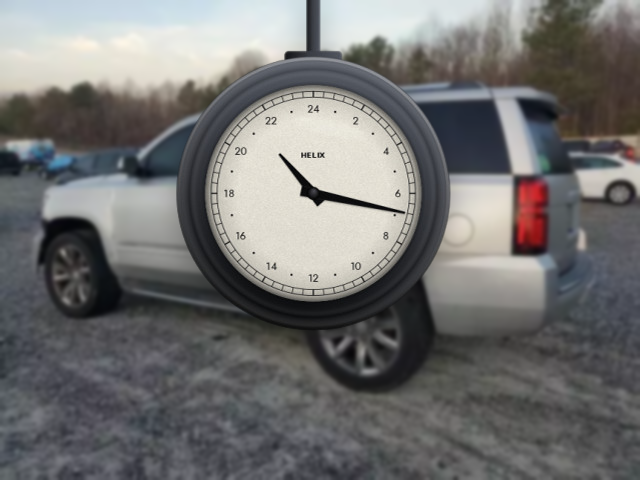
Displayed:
21:17
